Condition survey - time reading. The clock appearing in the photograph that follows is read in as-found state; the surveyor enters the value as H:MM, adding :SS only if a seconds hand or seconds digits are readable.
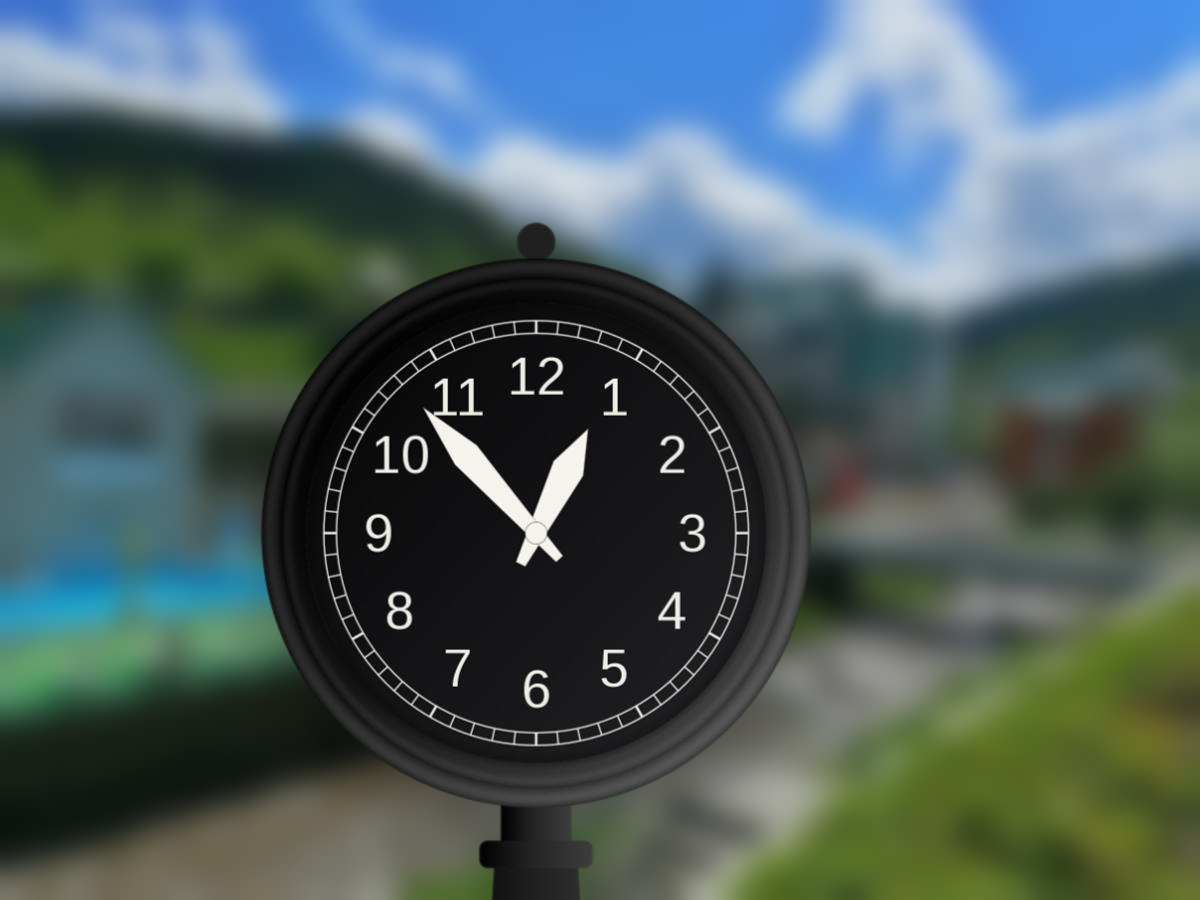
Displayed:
12:53
